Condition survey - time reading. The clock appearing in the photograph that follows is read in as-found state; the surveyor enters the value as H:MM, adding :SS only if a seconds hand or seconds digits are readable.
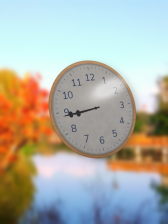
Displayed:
8:44
